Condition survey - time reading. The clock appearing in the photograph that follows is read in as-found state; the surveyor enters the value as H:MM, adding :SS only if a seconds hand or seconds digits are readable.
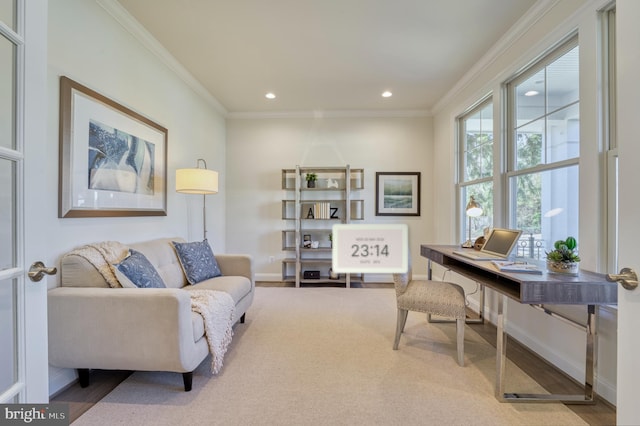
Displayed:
23:14
